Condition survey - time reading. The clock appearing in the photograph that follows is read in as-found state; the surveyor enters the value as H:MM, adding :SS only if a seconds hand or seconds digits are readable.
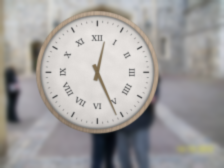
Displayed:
12:26
